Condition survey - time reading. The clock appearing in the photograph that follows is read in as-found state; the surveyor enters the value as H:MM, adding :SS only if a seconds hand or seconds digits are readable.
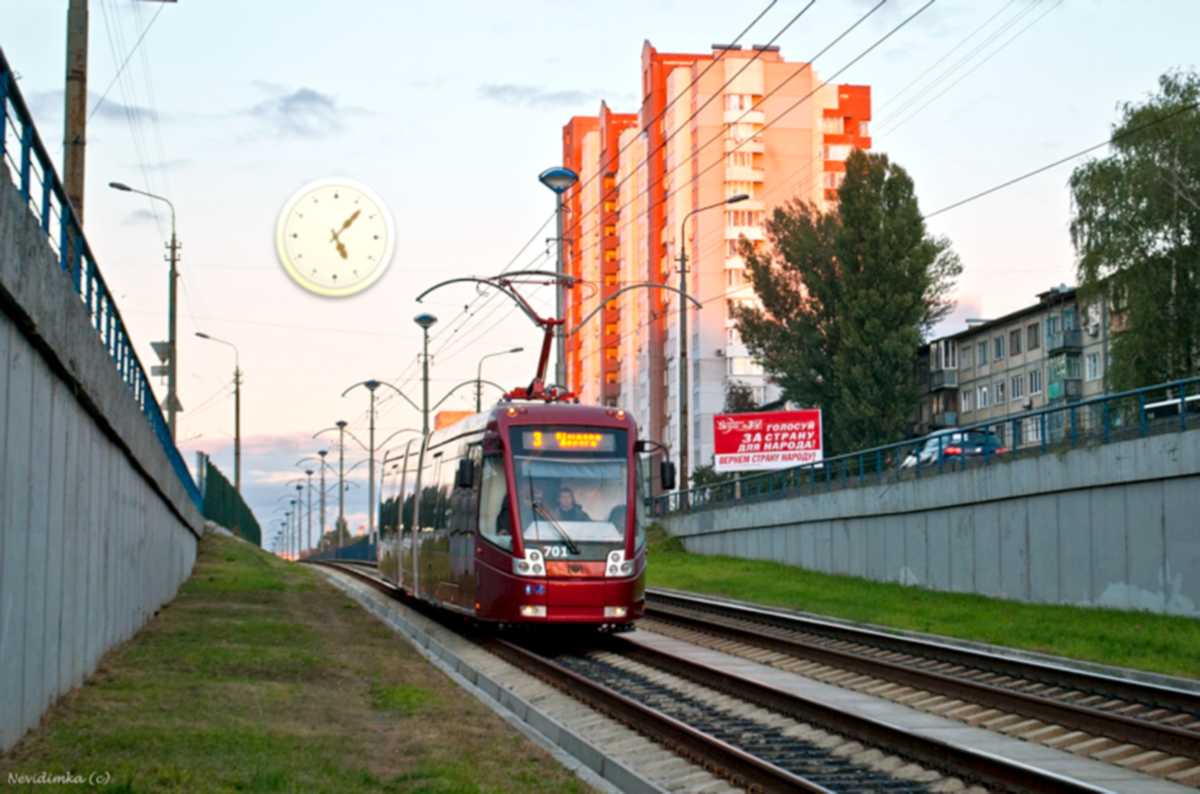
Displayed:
5:07
